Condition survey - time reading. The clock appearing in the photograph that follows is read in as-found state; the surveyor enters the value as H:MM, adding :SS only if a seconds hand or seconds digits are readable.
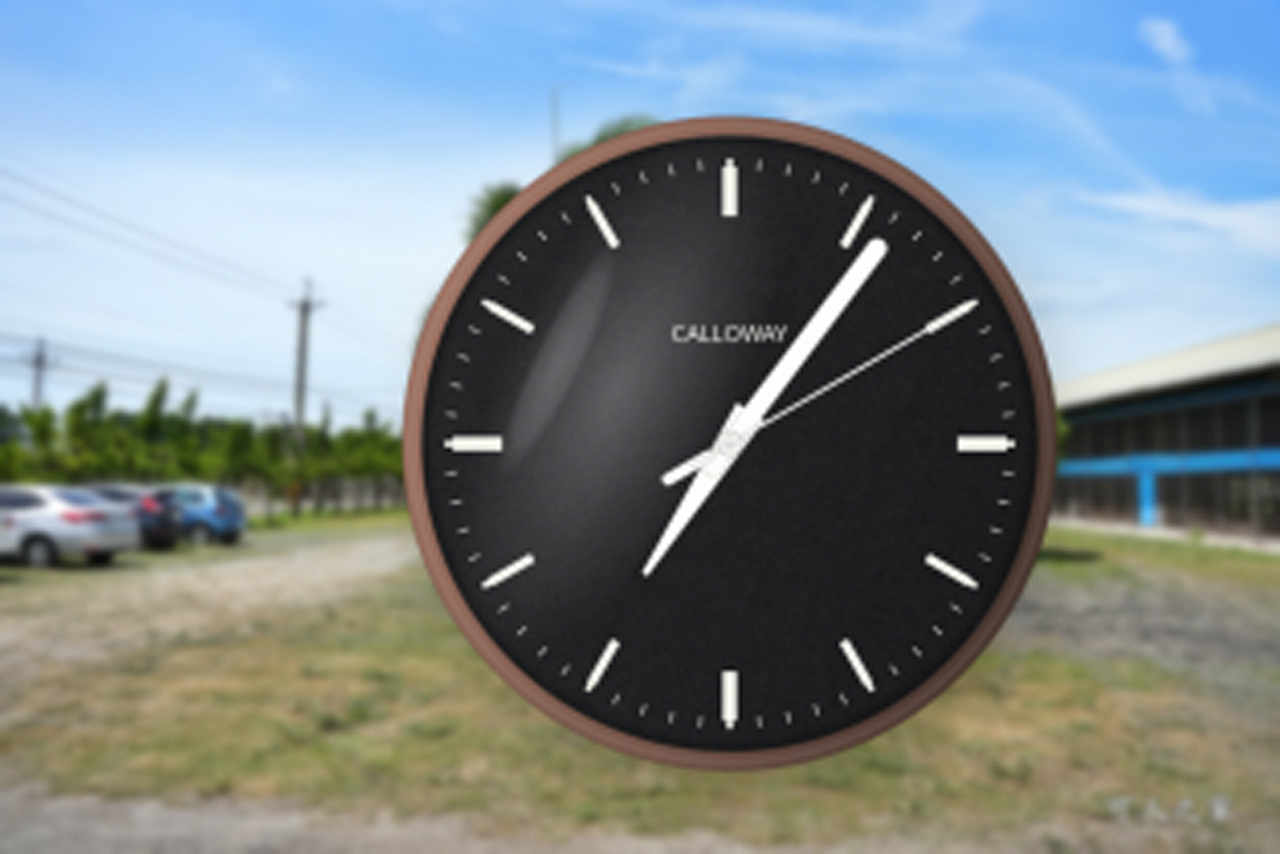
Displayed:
7:06:10
